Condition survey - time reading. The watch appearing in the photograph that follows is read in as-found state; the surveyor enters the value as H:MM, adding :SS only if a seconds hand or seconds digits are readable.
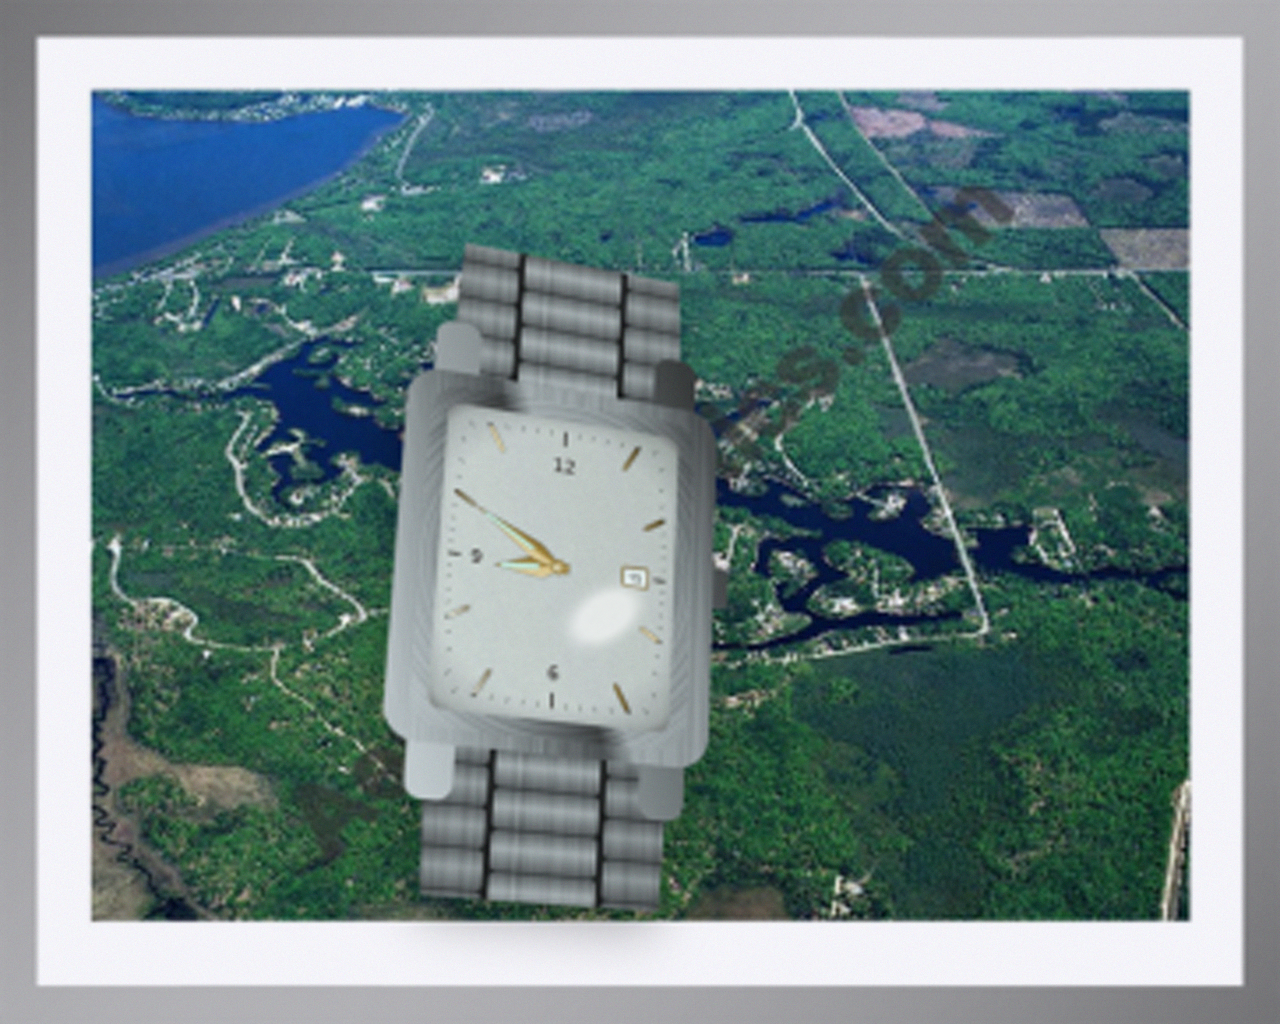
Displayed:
8:50
